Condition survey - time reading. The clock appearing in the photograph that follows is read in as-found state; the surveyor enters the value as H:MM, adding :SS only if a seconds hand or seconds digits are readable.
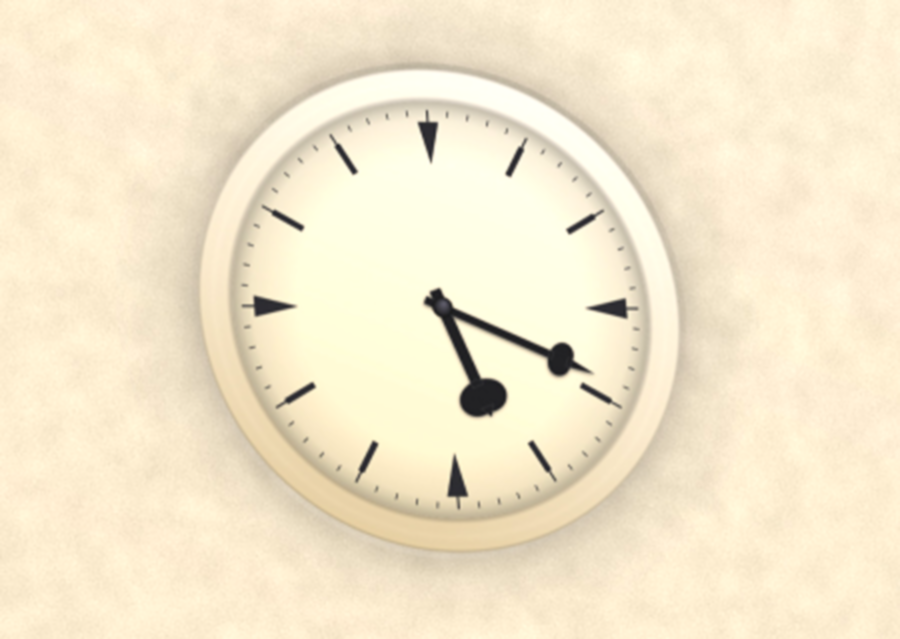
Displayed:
5:19
